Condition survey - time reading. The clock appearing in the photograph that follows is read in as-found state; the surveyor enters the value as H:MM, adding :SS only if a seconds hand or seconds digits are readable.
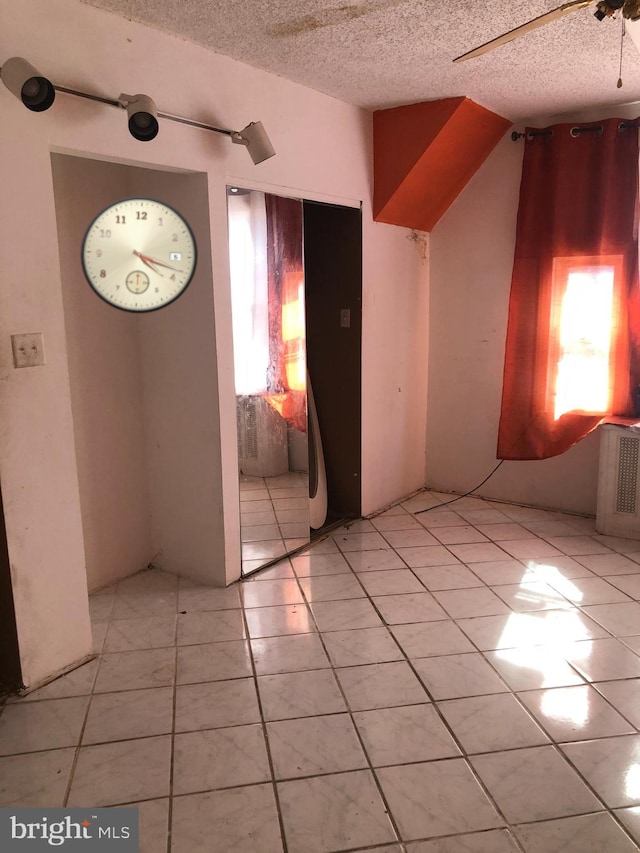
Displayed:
4:18
